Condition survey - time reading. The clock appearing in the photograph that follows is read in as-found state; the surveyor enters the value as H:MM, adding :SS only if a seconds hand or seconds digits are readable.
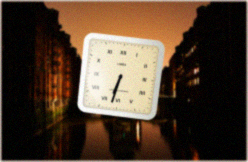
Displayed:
6:32
